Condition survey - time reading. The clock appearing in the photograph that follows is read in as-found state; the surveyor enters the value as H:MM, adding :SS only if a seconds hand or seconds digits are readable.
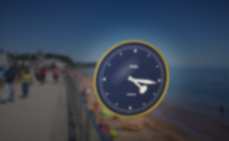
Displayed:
4:16
